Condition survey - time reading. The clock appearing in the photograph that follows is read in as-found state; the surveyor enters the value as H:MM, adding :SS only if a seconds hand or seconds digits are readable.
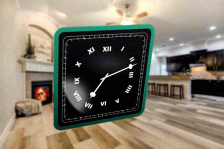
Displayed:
7:12
